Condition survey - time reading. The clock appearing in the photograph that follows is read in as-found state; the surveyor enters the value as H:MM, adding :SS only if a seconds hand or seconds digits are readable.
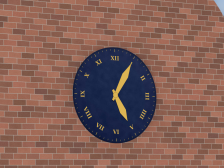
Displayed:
5:05
